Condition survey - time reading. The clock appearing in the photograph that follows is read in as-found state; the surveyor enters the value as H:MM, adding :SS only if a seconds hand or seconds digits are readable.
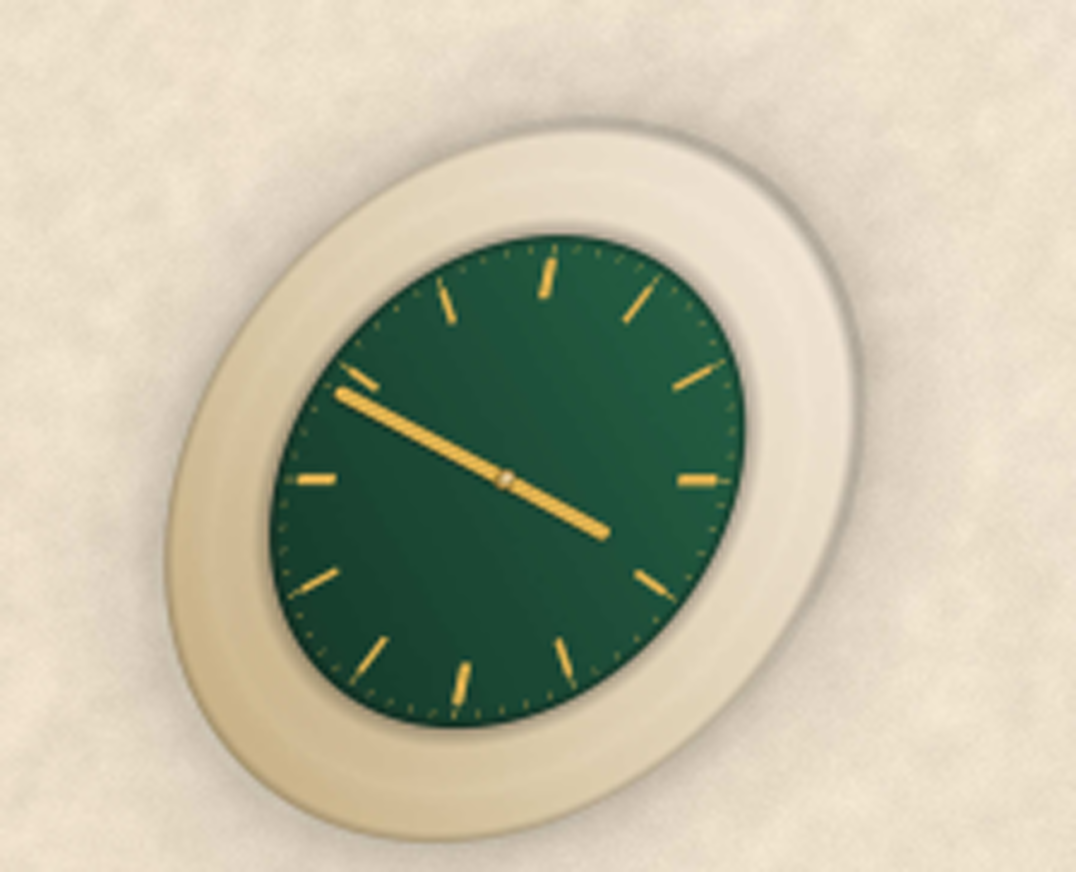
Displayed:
3:49
